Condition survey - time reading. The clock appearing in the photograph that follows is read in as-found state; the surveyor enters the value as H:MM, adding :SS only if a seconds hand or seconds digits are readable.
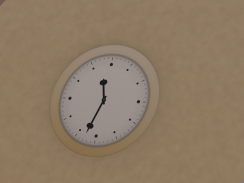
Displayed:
11:33
